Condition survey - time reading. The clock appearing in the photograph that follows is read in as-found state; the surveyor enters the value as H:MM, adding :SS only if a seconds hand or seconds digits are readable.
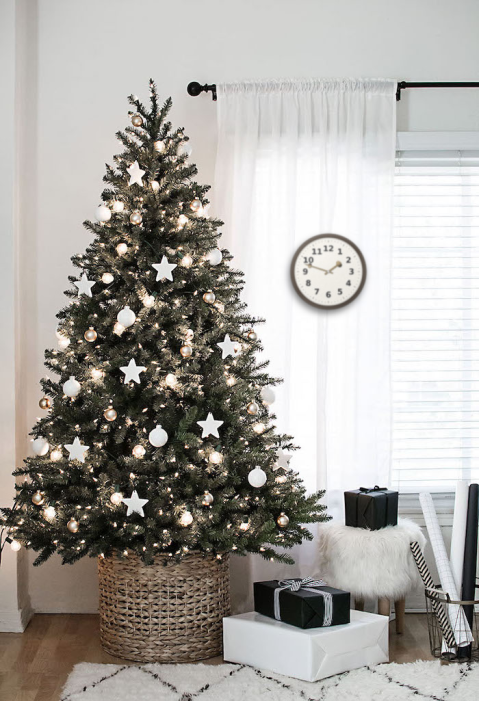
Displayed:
1:48
